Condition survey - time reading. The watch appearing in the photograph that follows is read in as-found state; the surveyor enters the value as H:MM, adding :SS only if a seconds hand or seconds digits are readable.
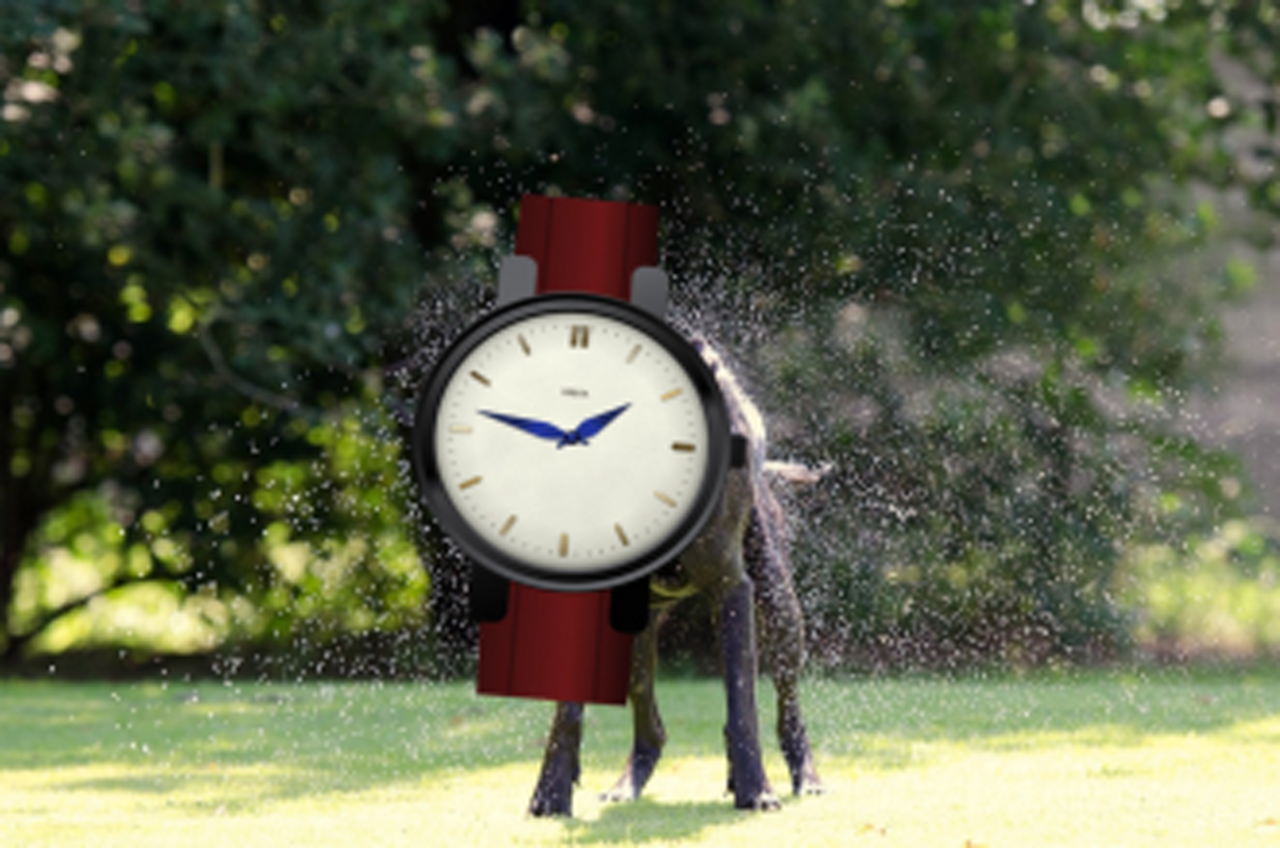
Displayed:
1:47
